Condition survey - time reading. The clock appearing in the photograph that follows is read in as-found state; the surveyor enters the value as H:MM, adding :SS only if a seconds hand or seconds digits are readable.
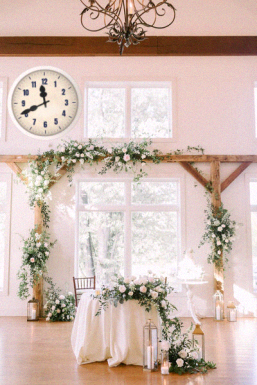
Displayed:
11:41
